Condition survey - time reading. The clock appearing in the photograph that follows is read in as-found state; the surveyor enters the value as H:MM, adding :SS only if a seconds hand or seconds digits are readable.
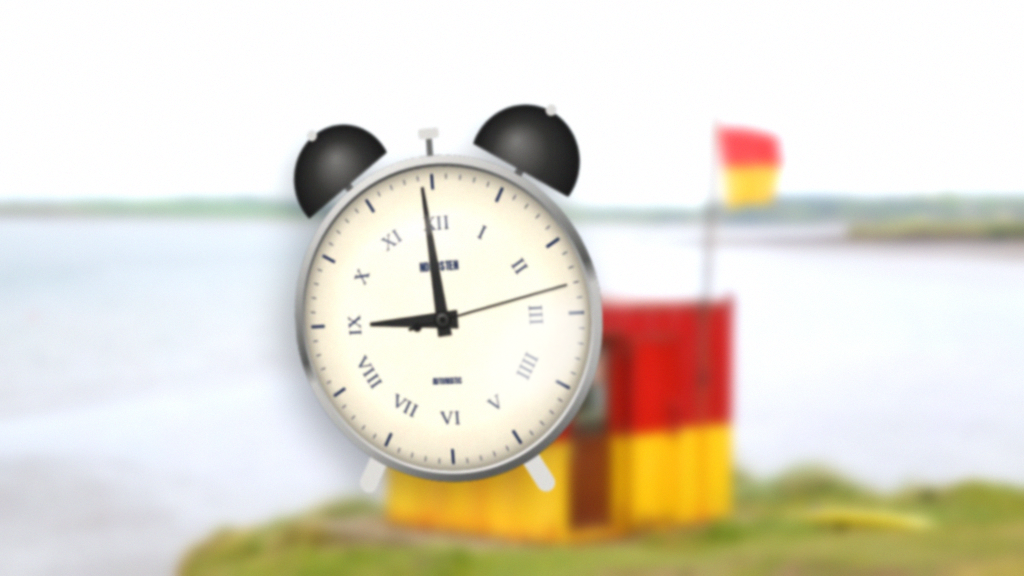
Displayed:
8:59:13
